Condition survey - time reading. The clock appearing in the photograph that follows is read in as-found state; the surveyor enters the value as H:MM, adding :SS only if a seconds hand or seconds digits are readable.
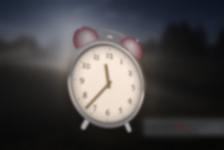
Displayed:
11:37
